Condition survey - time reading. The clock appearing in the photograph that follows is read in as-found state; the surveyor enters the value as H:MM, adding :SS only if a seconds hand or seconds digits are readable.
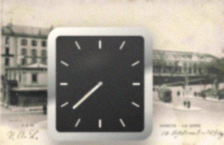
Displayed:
7:38
